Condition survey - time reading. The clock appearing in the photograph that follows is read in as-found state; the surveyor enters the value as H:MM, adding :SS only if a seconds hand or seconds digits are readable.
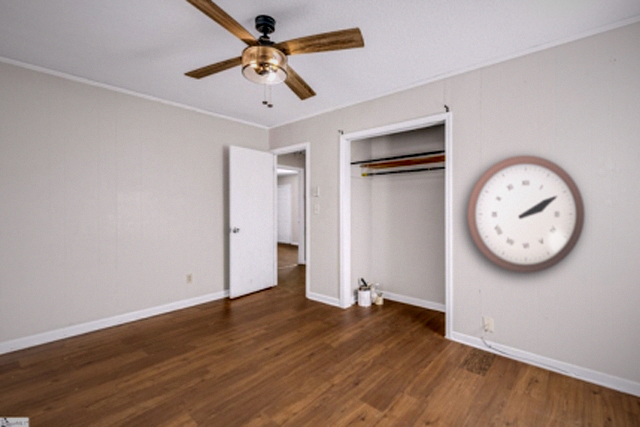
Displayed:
2:10
